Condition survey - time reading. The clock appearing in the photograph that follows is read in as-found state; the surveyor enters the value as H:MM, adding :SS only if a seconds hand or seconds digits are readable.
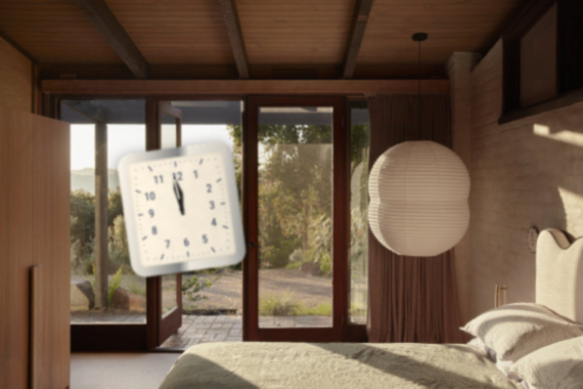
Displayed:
11:59
